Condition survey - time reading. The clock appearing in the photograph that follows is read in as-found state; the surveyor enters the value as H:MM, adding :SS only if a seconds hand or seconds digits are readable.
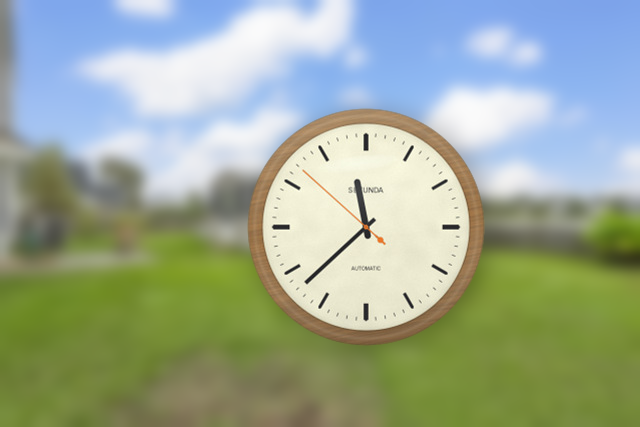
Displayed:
11:37:52
